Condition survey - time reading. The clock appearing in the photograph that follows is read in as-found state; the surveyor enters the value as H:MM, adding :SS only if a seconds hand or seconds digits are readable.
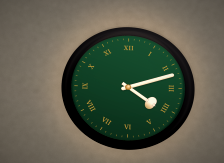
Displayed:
4:12
